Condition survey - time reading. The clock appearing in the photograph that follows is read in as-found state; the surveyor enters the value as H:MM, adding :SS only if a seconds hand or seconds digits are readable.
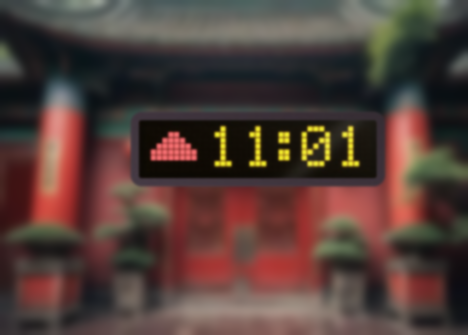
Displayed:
11:01
